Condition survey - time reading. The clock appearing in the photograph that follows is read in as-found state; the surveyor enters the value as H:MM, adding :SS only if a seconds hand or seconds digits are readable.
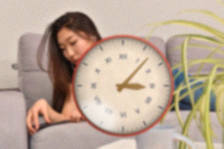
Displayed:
3:07
